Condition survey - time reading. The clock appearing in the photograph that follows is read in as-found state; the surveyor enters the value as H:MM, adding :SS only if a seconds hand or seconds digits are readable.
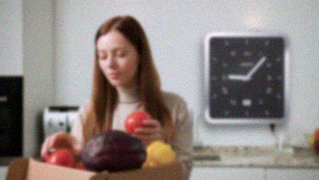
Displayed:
9:07
